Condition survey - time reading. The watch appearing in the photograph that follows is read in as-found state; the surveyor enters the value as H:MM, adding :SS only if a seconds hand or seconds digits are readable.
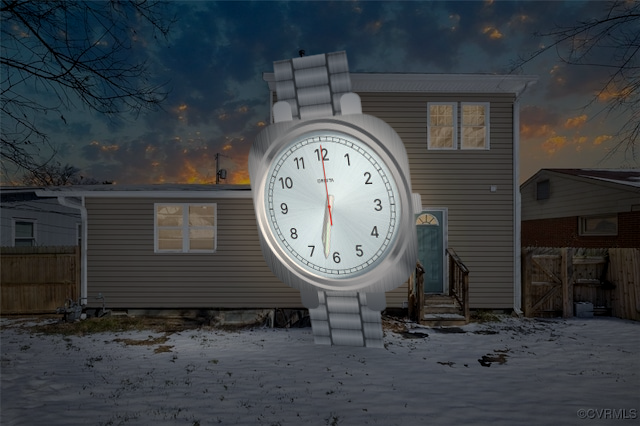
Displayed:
6:32:00
